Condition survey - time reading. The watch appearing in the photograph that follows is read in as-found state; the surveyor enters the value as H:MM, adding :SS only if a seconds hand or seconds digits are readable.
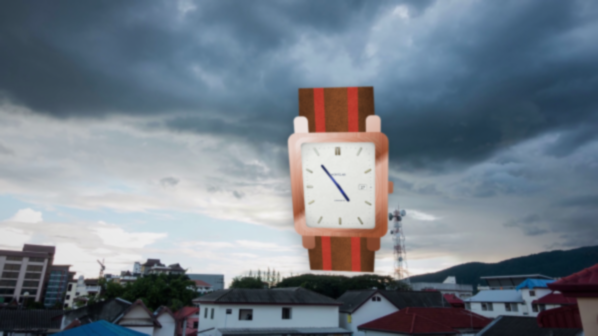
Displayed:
4:54
